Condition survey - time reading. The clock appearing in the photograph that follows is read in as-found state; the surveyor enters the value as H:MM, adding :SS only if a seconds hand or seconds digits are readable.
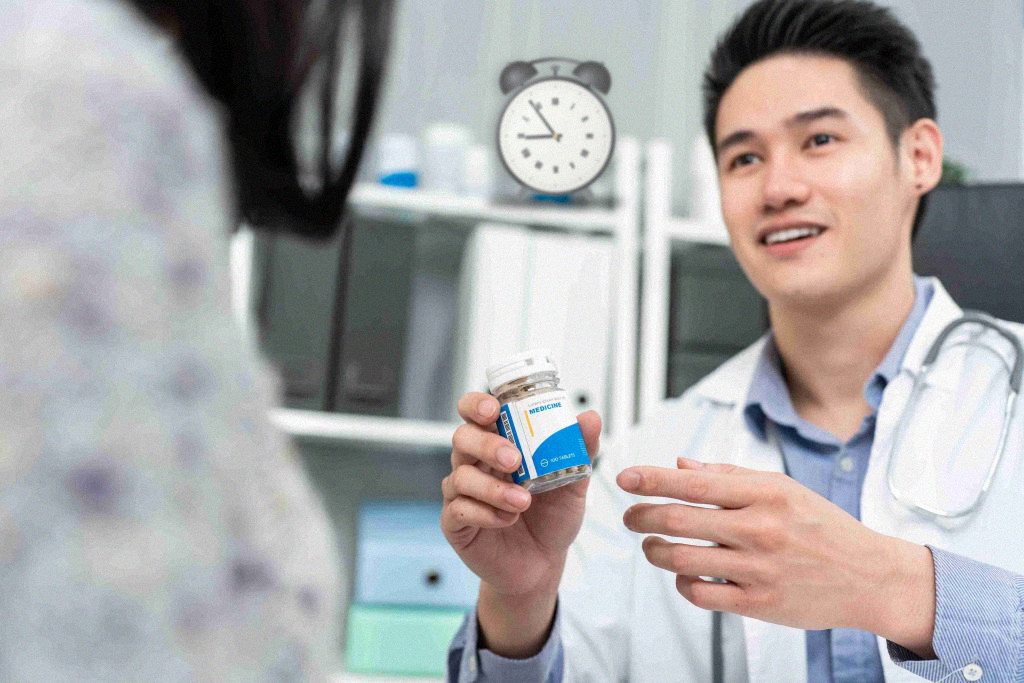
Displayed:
8:54
